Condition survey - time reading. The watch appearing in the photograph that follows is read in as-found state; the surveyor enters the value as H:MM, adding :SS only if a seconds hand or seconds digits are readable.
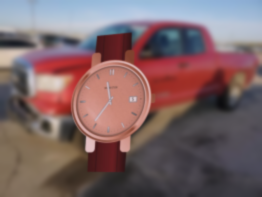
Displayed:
11:36
